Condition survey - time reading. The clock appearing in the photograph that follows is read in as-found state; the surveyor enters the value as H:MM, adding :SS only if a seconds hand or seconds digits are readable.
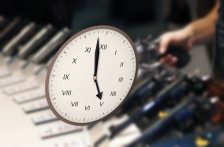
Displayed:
4:58
